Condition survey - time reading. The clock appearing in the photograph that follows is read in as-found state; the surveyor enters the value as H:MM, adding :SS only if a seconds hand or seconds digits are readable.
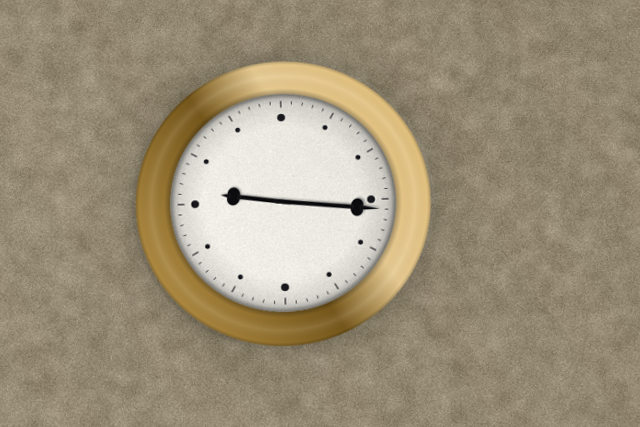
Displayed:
9:16
